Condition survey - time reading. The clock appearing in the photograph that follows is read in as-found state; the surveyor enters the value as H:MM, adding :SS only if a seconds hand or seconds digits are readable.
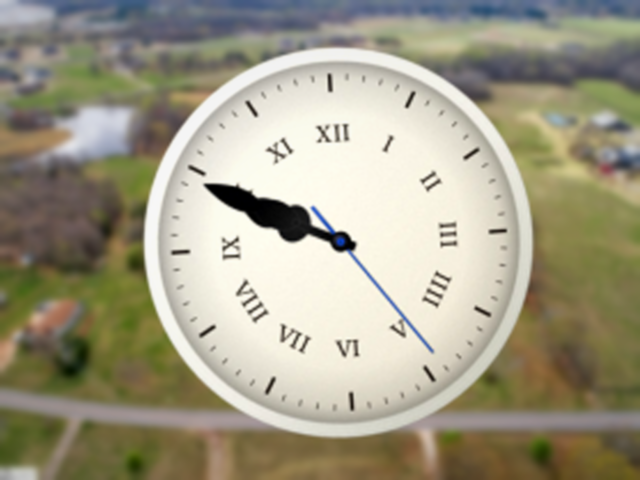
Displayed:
9:49:24
